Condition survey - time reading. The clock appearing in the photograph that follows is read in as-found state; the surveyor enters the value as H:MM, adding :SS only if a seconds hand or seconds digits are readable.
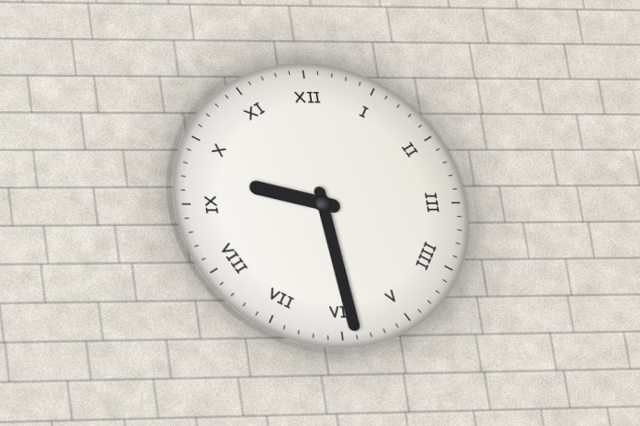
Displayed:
9:29
